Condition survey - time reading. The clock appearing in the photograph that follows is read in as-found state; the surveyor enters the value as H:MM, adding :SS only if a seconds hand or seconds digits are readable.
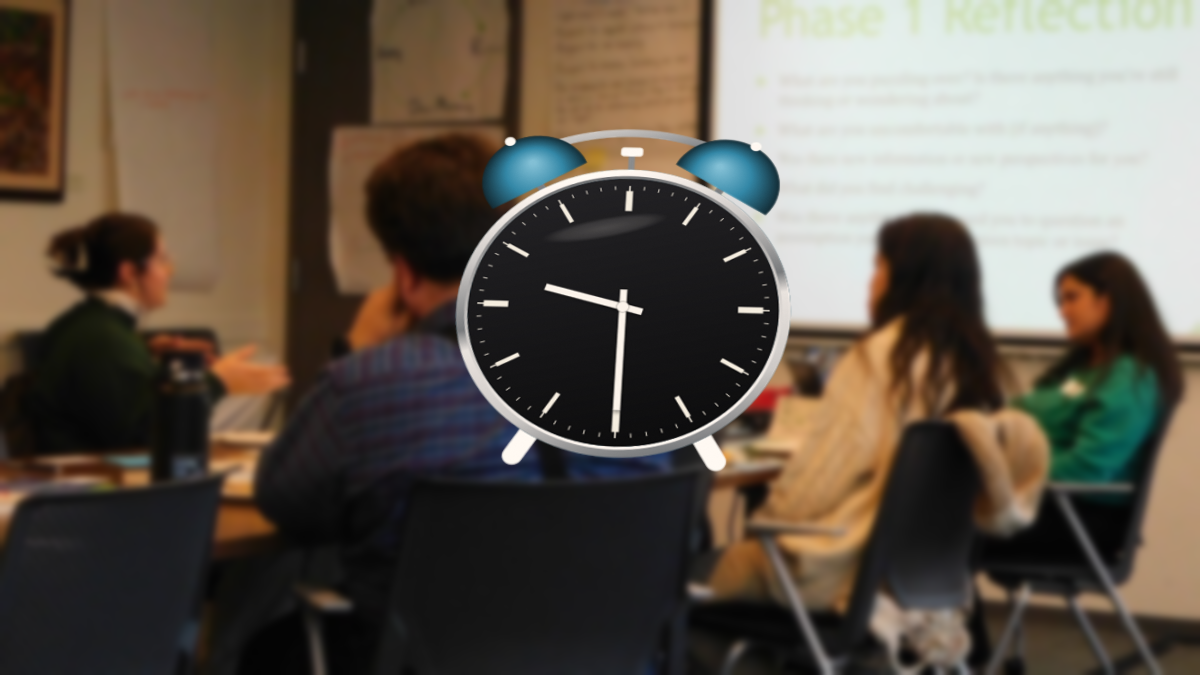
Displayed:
9:30
